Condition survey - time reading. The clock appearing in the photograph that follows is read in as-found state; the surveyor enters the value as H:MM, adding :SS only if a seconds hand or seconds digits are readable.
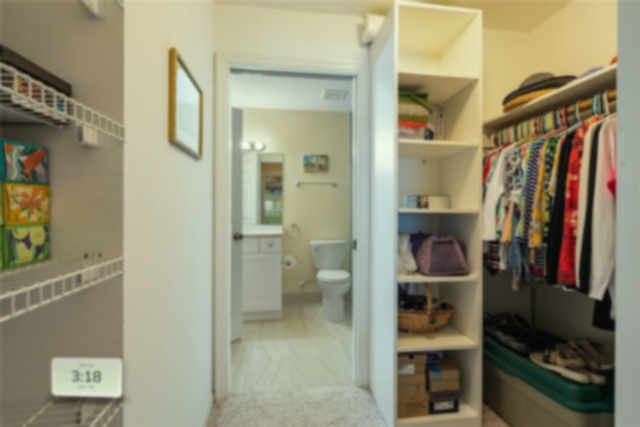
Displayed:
3:18
